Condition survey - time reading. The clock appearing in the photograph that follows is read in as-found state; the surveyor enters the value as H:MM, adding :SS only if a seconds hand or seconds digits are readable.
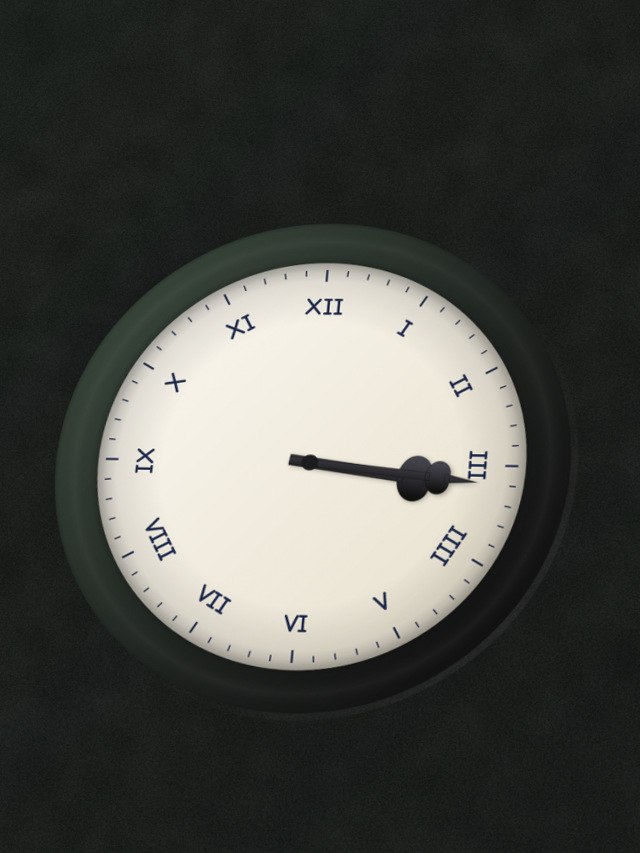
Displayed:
3:16
